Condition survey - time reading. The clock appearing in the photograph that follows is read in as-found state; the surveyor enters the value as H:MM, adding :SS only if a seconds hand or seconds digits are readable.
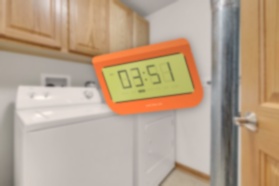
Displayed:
3:51
